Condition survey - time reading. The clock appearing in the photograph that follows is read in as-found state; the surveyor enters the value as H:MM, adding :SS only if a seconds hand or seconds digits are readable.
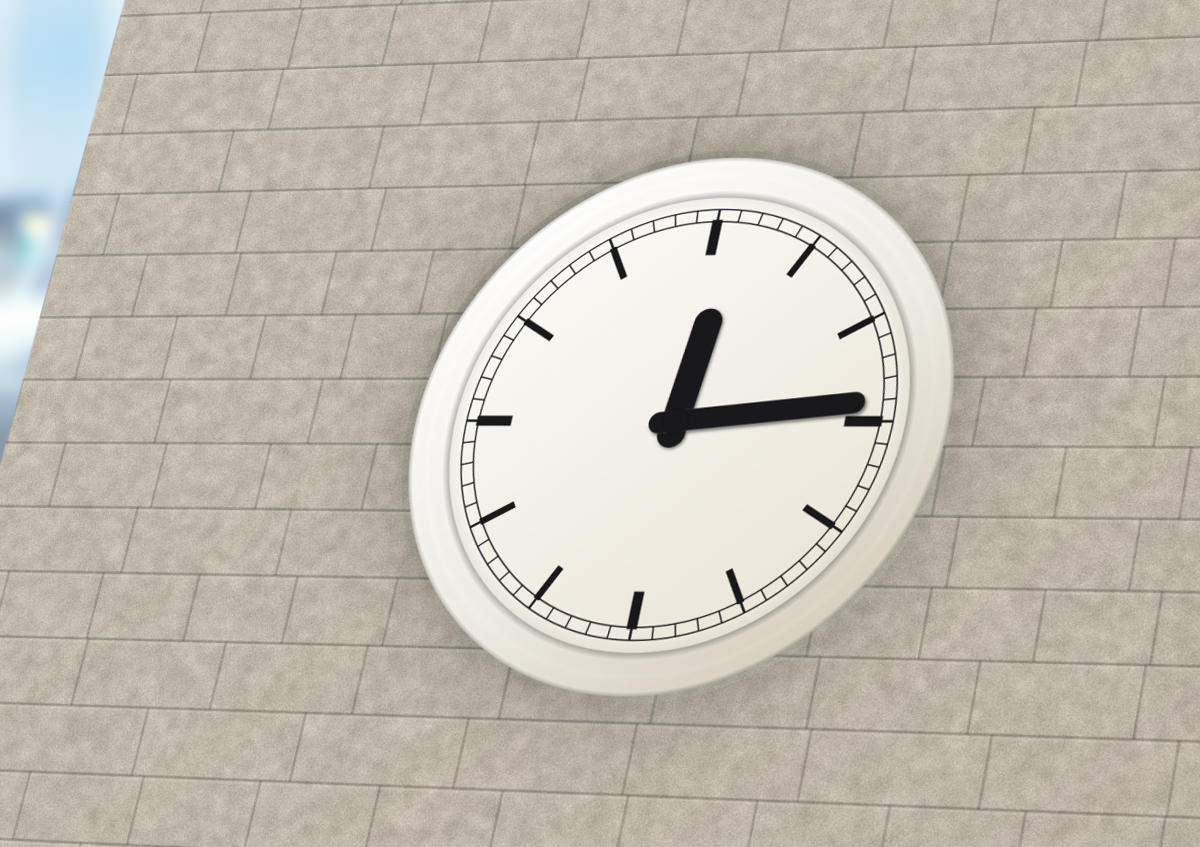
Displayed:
12:14
